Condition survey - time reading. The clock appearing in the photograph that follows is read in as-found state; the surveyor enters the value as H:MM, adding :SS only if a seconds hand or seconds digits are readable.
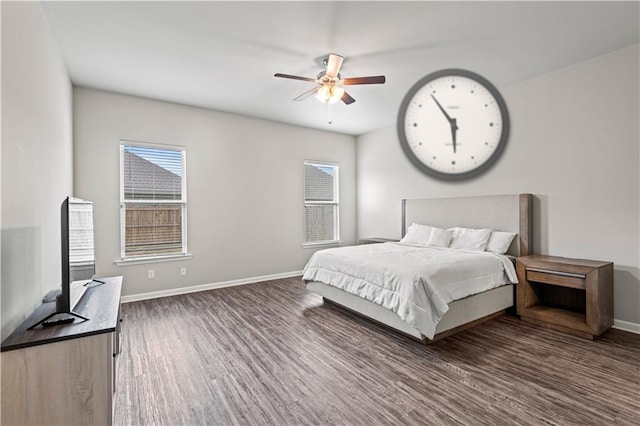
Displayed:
5:54
